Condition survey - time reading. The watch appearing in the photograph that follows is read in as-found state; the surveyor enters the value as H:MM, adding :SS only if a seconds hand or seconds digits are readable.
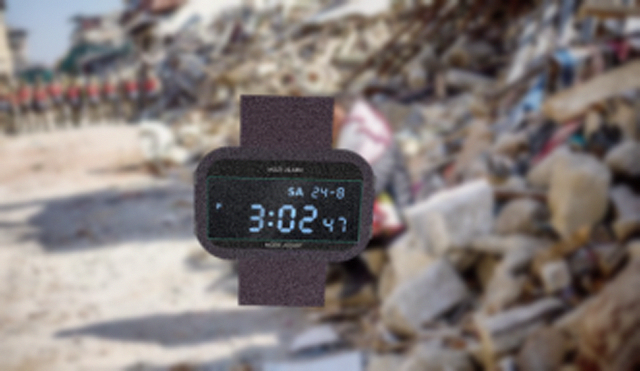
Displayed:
3:02:47
